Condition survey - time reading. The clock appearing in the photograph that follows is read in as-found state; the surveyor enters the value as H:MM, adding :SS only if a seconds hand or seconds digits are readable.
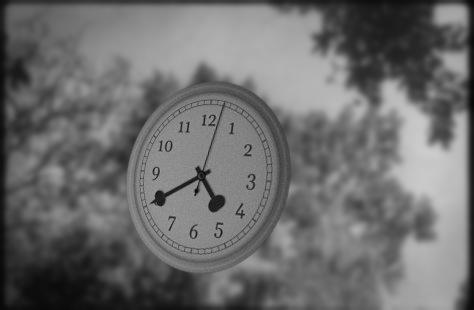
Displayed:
4:40:02
